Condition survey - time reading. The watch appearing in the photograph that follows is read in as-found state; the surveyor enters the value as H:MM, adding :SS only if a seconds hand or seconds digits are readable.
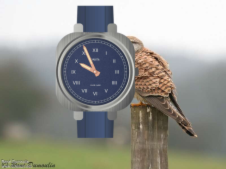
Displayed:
9:56
